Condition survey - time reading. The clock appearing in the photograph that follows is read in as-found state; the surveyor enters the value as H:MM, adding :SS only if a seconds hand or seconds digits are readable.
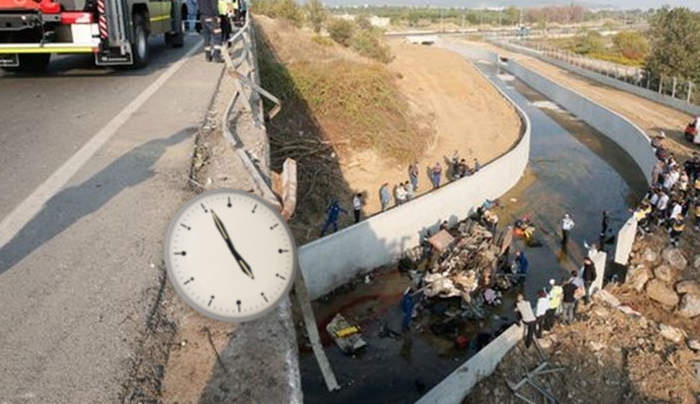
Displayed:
4:56
